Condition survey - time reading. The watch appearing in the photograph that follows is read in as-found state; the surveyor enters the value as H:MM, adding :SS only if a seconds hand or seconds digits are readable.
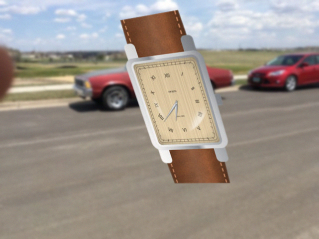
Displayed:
6:38
